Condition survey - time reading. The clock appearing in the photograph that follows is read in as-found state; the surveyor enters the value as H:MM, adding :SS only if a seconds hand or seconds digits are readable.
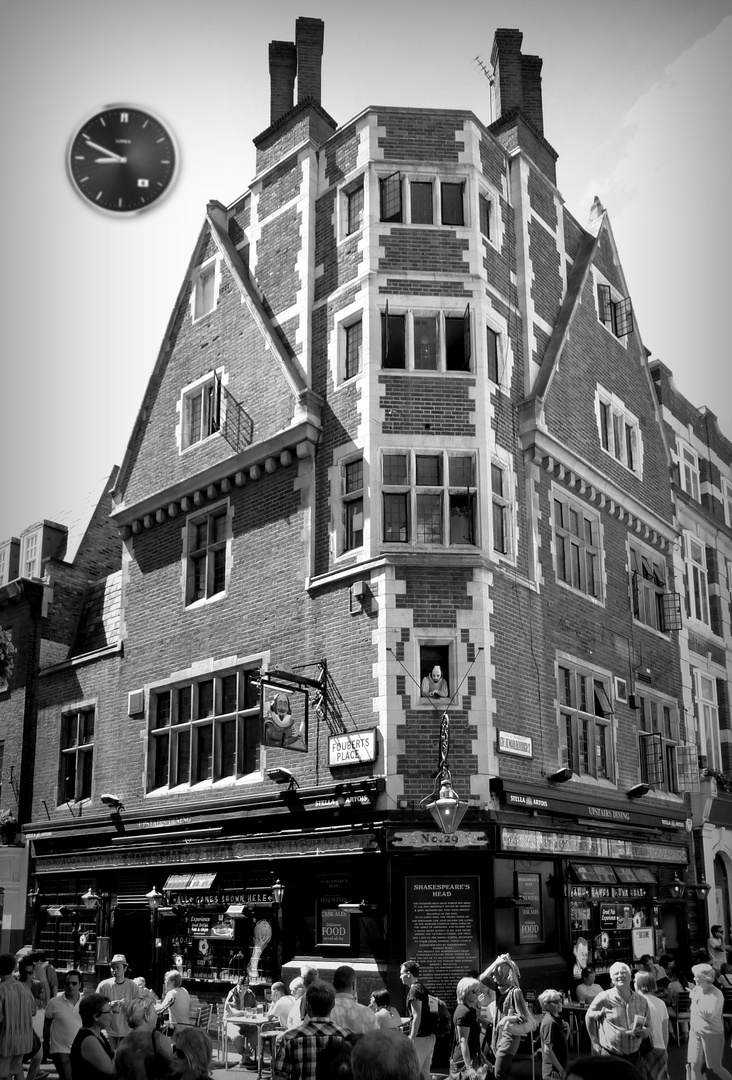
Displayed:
8:49
